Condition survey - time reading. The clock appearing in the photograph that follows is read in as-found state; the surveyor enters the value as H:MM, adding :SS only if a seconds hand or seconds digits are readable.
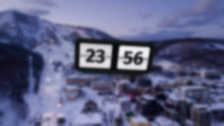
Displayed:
23:56
